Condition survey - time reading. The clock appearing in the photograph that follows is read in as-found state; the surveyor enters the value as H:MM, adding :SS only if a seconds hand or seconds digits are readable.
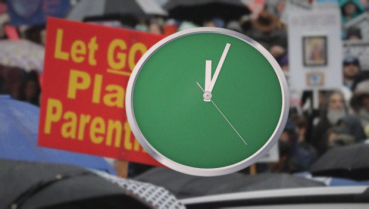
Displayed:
12:03:24
